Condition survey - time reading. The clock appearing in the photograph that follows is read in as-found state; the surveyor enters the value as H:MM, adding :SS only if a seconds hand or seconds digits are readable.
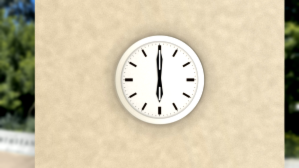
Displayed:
6:00
